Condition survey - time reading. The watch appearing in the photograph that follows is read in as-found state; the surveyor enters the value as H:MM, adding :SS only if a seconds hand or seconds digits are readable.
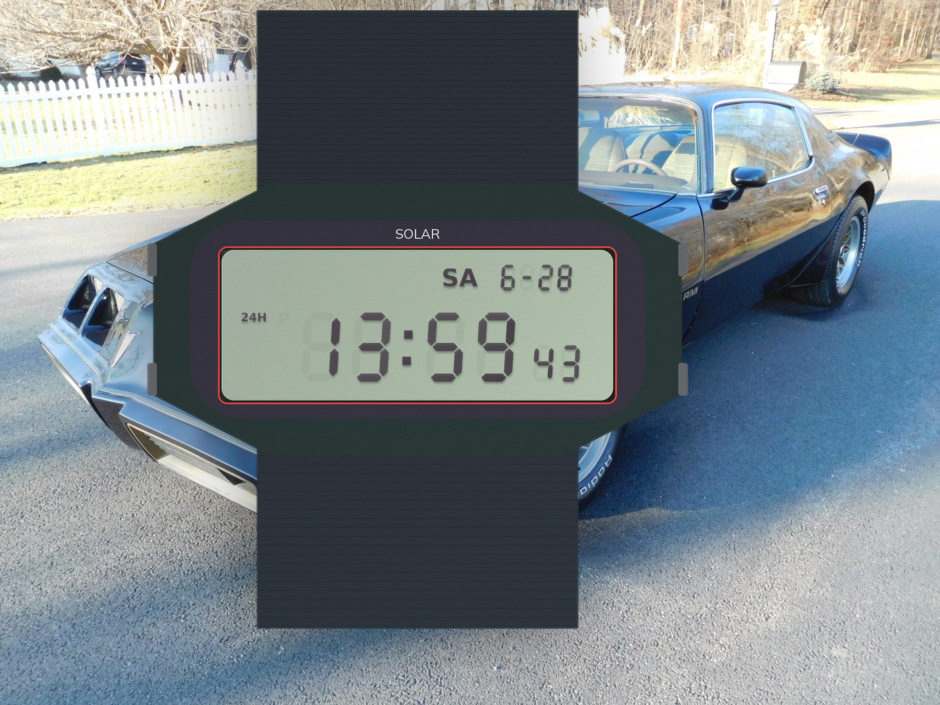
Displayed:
13:59:43
